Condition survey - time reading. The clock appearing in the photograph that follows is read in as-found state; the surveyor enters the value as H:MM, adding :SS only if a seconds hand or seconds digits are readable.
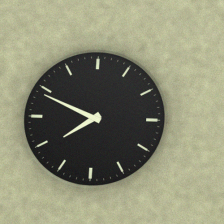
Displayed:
7:49
